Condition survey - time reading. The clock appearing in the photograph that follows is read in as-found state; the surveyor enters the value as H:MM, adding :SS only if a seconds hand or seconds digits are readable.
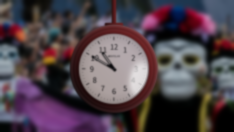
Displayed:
10:50
